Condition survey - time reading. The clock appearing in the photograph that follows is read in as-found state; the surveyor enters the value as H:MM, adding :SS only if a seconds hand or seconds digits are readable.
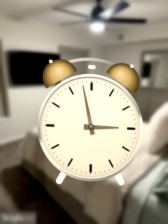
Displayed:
2:58
